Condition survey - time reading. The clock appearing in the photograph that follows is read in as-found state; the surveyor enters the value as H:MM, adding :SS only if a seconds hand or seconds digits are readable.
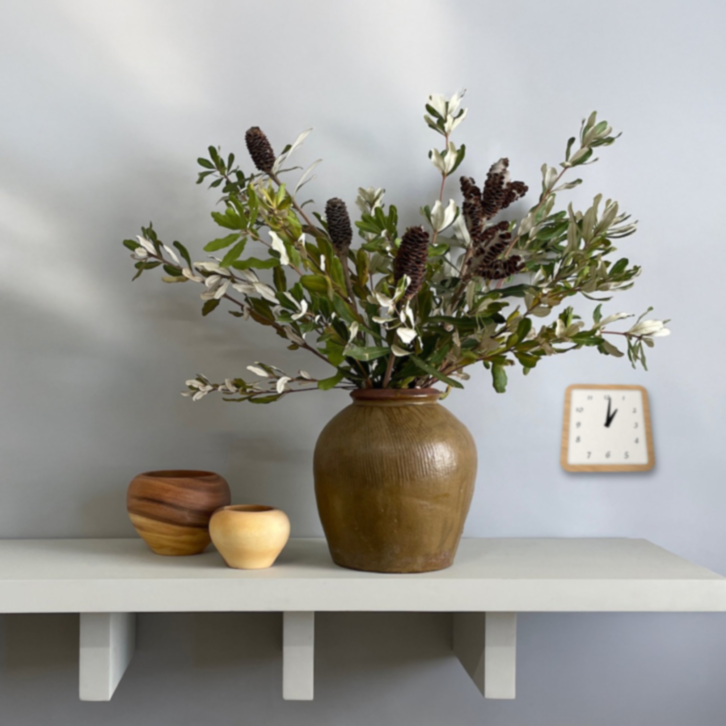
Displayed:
1:01
